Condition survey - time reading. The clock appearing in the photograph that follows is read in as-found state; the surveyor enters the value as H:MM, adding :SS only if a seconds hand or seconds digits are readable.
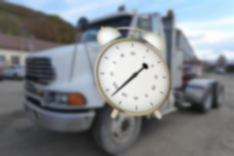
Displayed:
1:38
